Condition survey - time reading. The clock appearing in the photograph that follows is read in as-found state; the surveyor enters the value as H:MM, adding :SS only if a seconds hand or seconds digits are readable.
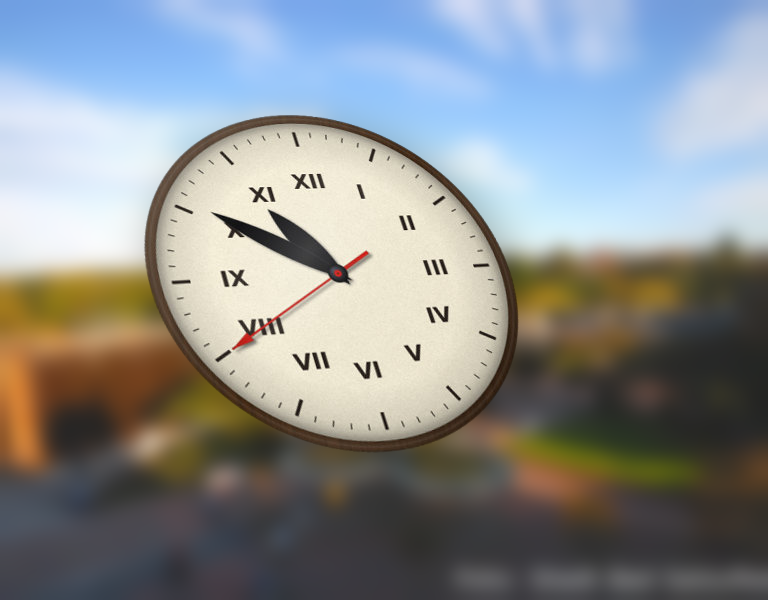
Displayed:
10:50:40
